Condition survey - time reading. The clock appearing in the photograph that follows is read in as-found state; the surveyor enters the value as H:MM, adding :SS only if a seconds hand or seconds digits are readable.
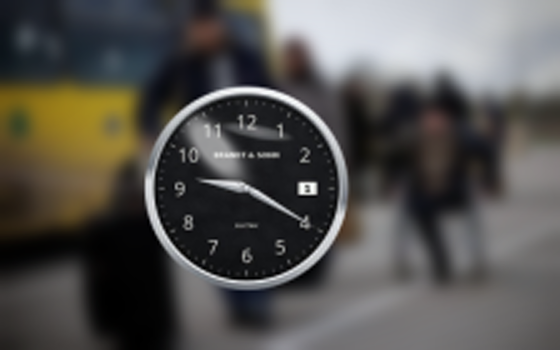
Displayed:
9:20
